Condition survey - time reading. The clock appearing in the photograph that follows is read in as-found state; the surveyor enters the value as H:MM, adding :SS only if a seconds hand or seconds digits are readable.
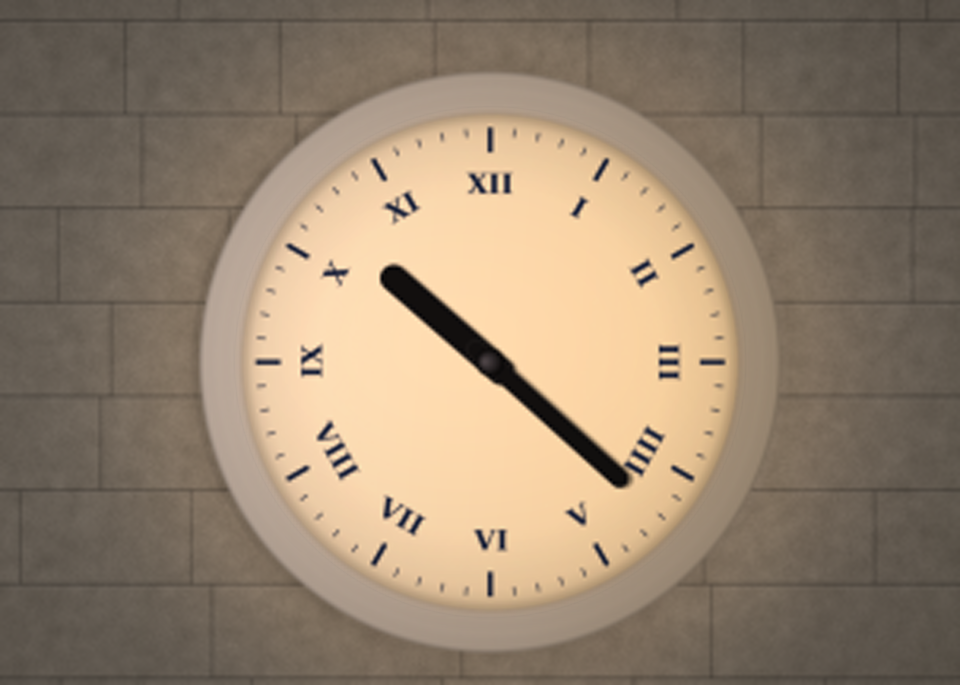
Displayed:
10:22
